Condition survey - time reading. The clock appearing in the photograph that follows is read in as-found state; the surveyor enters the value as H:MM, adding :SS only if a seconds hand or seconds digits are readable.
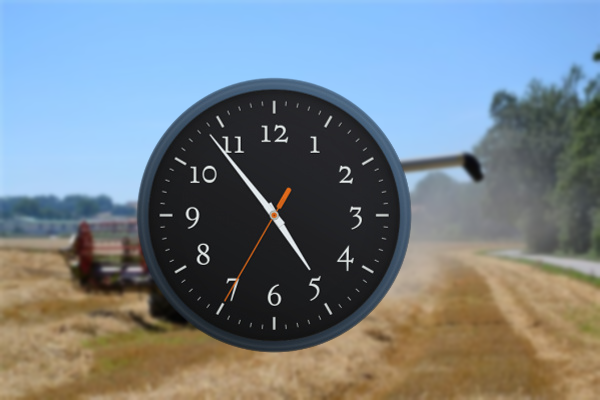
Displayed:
4:53:35
